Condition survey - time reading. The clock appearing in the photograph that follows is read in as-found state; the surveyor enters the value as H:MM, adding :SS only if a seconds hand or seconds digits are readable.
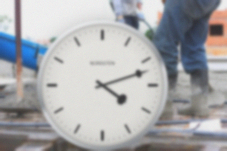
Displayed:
4:12
